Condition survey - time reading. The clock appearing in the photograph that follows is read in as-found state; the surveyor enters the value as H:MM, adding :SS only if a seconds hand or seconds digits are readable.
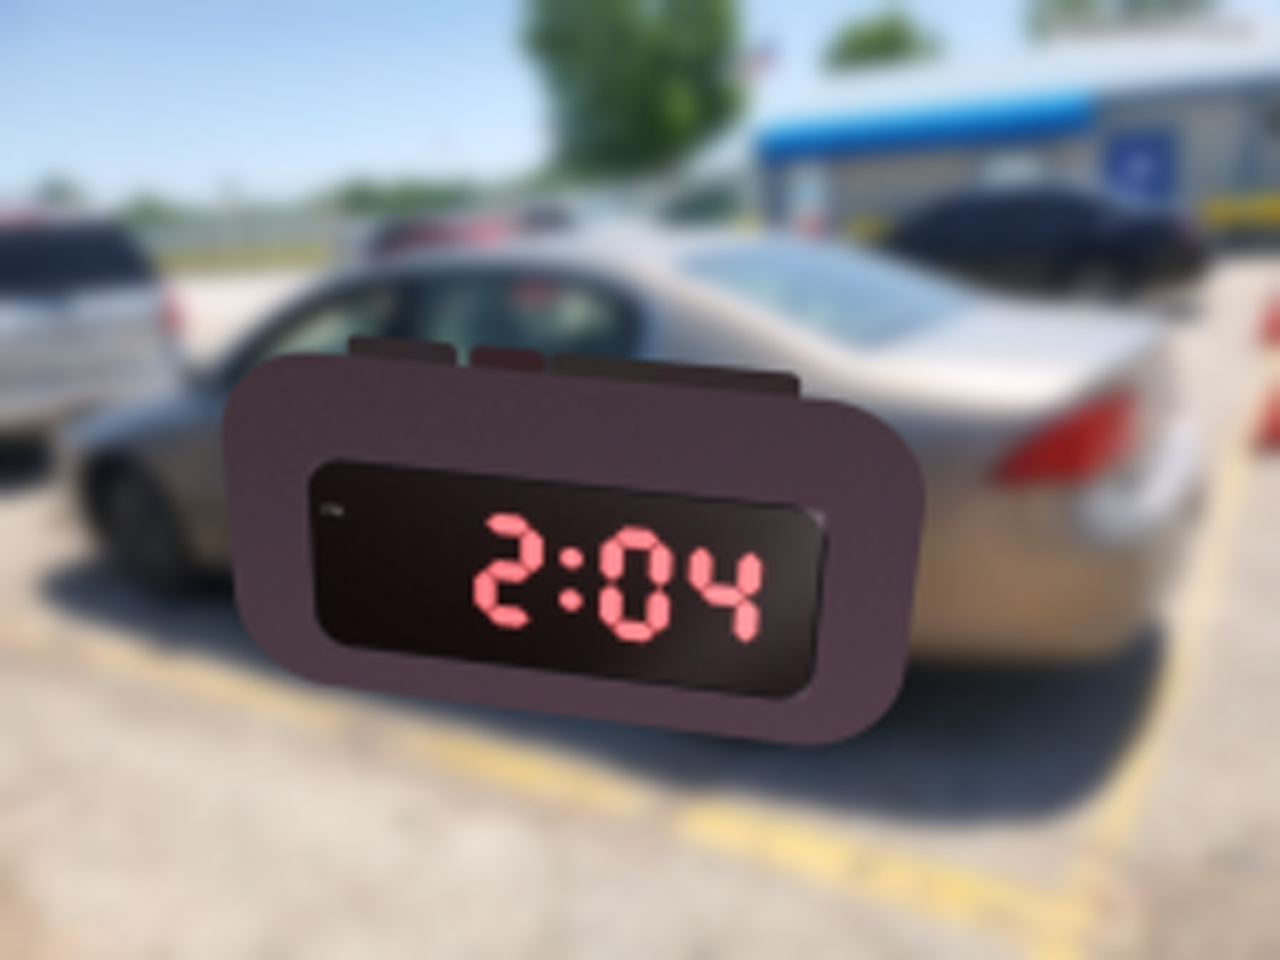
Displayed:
2:04
